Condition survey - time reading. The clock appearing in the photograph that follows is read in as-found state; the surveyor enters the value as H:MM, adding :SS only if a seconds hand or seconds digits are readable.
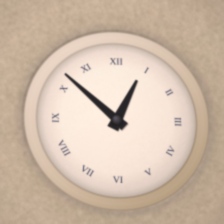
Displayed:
12:52
